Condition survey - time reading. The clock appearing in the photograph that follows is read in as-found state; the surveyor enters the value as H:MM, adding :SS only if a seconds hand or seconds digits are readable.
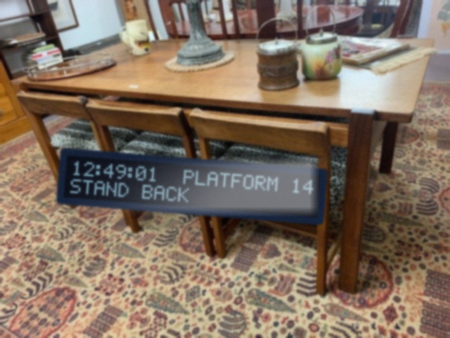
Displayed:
12:49:01
